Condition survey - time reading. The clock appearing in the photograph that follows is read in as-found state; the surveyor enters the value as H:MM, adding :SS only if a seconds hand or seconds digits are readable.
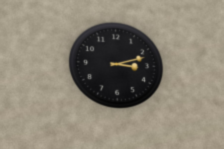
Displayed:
3:12
